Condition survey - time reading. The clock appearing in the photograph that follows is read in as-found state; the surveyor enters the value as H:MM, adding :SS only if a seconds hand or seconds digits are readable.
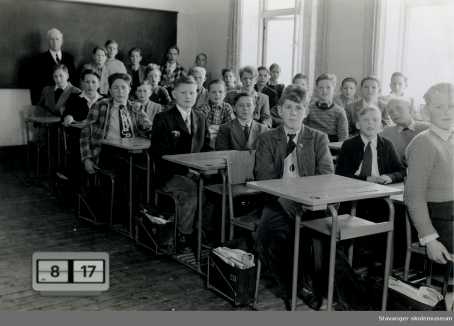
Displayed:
8:17
